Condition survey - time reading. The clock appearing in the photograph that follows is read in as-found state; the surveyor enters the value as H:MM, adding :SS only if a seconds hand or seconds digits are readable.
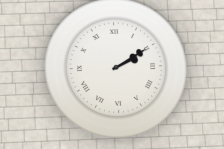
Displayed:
2:10
